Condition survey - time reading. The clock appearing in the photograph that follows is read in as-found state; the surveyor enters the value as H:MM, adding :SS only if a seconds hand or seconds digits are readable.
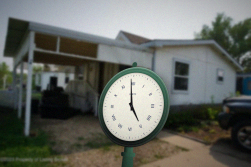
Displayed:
4:59
